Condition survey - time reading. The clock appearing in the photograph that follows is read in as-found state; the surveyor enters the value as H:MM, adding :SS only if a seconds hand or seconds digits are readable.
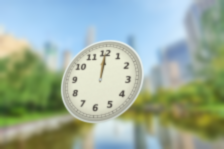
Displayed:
12:00
